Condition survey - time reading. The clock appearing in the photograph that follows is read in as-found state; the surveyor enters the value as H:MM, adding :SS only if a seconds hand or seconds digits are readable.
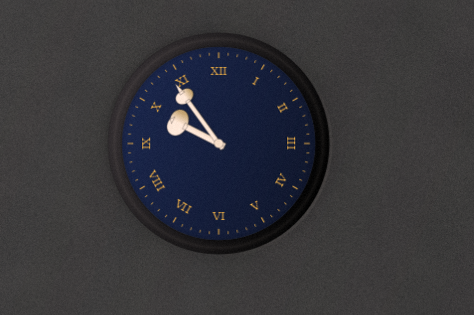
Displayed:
9:54
